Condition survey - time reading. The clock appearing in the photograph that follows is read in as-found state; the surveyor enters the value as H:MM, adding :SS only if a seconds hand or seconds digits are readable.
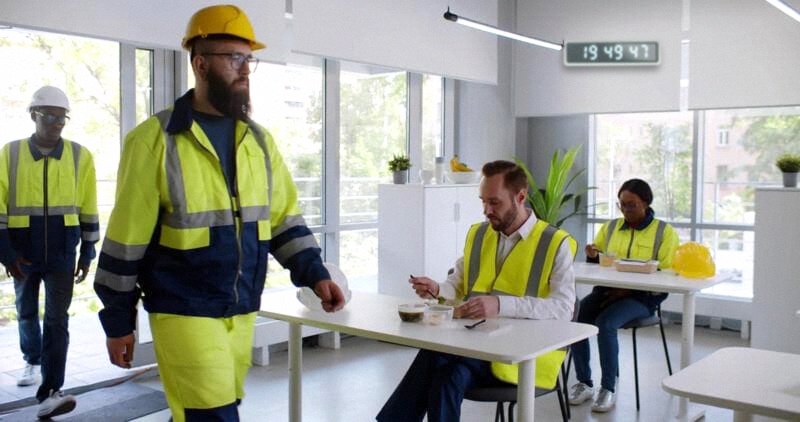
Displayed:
19:49:47
